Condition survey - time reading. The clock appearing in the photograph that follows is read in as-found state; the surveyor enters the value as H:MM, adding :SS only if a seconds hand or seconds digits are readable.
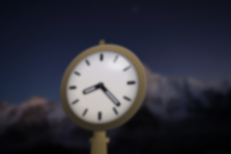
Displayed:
8:23
